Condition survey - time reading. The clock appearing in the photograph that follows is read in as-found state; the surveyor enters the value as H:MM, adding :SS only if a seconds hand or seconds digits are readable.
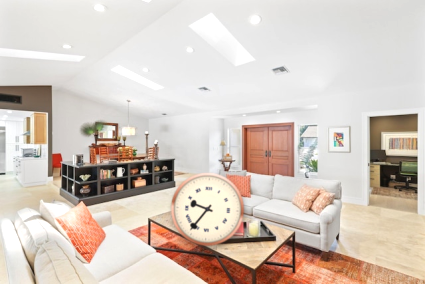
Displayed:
9:36
